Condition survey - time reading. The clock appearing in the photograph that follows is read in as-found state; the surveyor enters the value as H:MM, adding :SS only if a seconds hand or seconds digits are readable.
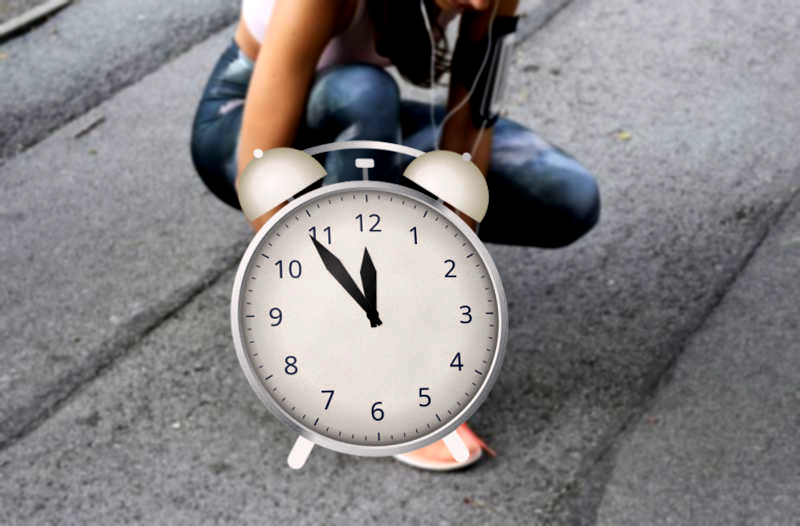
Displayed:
11:54
